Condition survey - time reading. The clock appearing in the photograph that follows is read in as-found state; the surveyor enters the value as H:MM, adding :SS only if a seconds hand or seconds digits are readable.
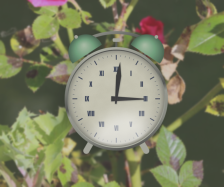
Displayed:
3:01
